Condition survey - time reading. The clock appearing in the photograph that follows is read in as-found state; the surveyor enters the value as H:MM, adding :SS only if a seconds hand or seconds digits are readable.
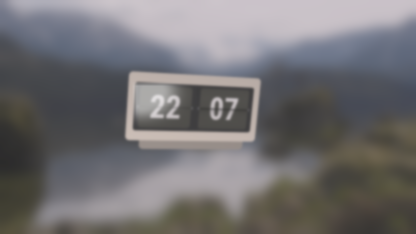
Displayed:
22:07
